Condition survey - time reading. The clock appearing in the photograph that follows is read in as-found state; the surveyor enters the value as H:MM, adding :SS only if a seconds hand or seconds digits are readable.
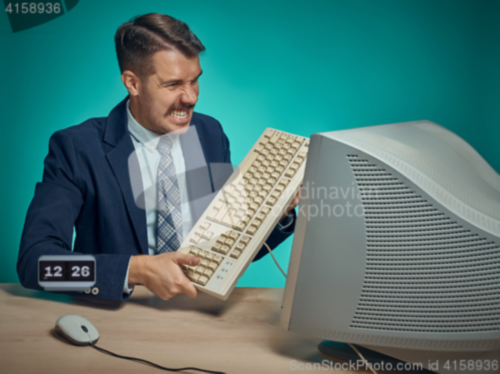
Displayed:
12:26
